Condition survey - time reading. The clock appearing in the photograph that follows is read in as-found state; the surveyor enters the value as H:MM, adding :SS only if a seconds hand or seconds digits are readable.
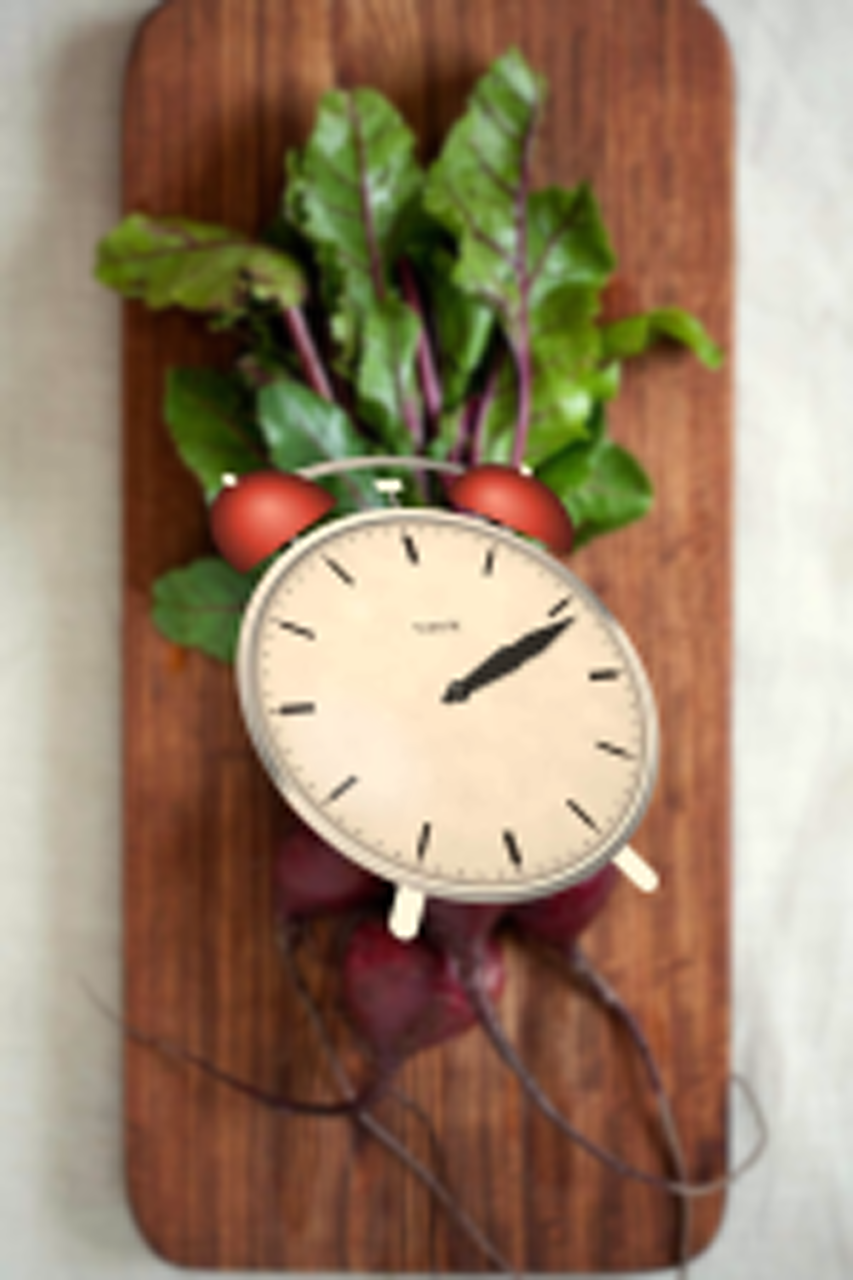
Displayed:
2:11
